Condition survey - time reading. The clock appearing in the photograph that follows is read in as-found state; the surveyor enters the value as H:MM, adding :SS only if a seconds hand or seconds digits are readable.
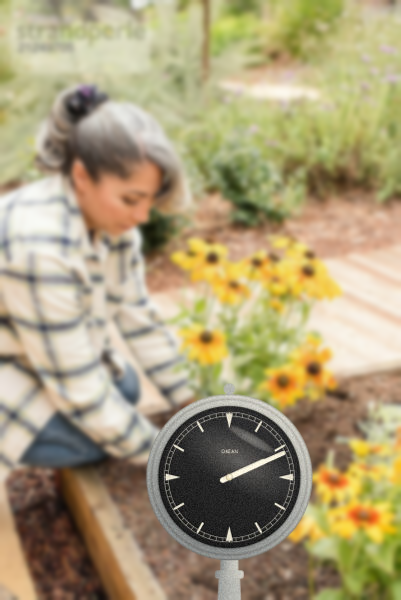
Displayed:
2:11
